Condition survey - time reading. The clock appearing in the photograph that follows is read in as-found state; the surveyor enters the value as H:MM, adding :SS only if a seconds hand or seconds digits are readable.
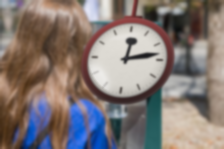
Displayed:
12:13
